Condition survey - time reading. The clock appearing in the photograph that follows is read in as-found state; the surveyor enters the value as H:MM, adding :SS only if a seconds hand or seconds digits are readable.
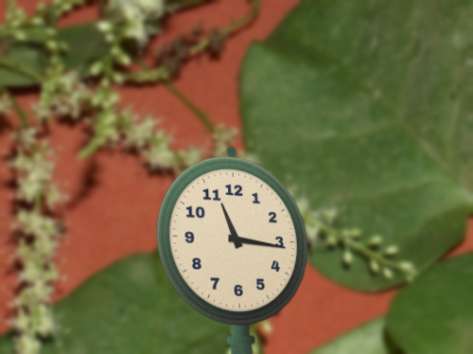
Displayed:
11:16
